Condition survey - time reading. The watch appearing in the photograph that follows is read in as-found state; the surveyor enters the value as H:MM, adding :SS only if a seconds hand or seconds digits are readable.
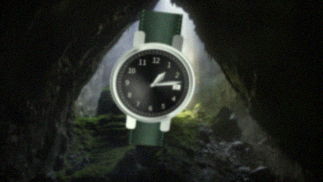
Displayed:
1:13
